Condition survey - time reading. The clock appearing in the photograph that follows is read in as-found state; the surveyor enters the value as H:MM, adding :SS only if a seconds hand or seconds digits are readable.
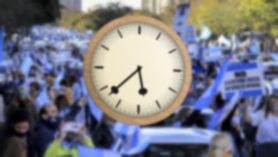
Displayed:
5:38
